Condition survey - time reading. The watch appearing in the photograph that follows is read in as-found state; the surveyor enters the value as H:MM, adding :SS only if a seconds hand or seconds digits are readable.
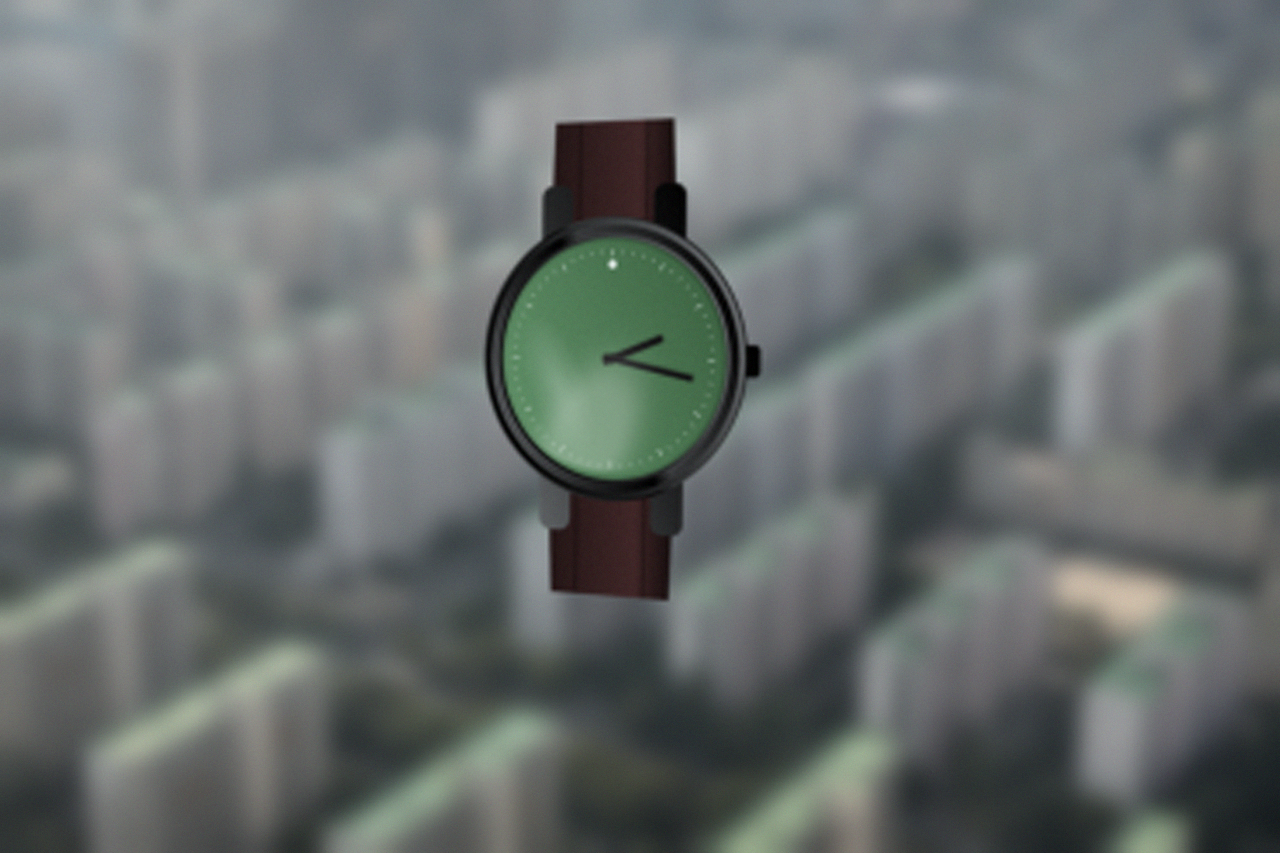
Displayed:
2:17
